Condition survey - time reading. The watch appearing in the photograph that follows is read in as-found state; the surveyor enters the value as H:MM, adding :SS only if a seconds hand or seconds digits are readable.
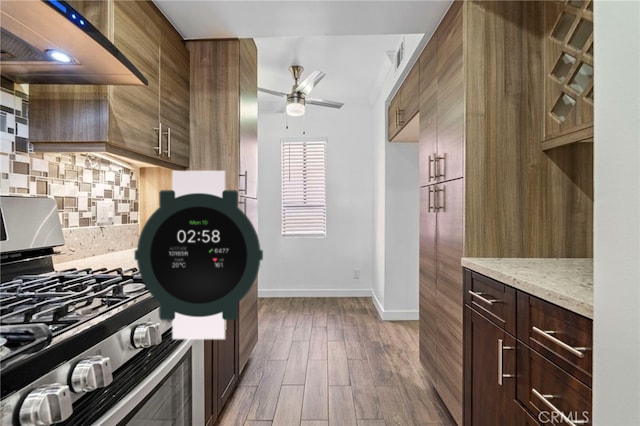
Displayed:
2:58
